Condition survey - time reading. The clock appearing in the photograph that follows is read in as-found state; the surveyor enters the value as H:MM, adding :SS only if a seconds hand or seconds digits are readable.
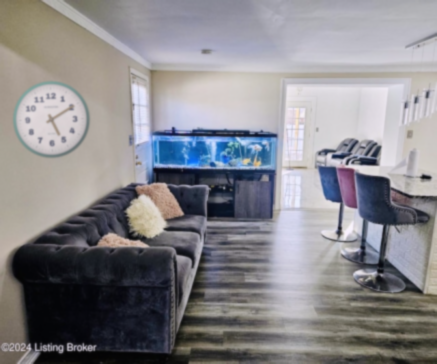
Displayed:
5:10
